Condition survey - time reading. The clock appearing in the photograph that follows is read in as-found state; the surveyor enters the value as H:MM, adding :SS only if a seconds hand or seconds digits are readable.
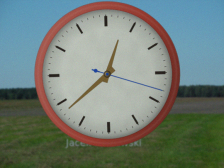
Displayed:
12:38:18
